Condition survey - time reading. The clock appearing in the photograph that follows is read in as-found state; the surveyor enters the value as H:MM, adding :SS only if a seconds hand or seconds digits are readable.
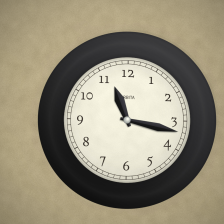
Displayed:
11:17
